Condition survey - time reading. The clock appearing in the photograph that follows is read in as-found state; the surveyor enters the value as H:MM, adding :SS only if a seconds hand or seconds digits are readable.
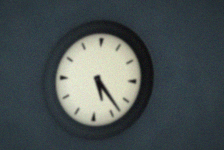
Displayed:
5:23
